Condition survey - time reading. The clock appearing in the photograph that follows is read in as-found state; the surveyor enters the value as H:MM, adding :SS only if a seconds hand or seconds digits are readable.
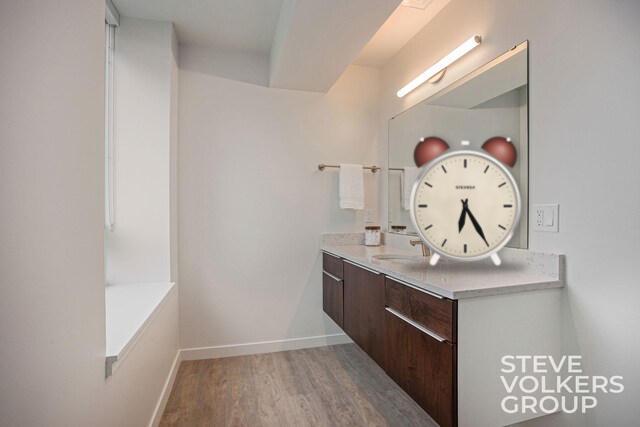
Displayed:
6:25
